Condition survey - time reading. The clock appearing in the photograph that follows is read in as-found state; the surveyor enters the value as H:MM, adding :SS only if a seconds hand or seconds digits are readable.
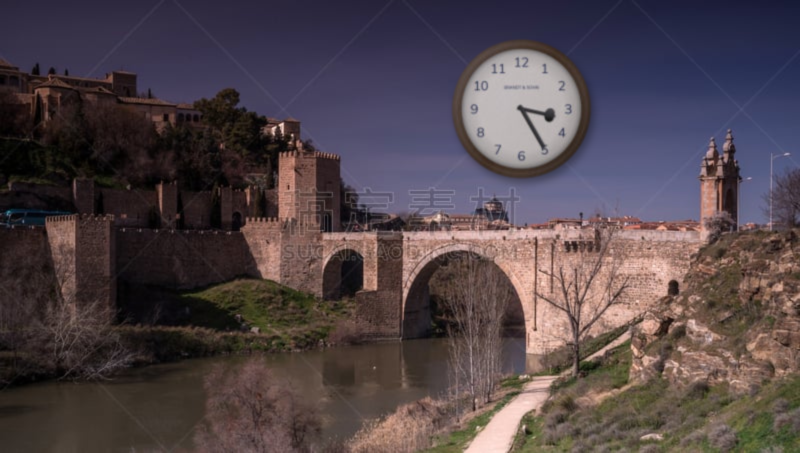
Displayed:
3:25
